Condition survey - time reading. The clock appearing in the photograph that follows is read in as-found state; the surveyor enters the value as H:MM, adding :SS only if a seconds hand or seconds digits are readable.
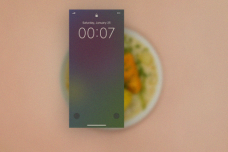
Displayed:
0:07
